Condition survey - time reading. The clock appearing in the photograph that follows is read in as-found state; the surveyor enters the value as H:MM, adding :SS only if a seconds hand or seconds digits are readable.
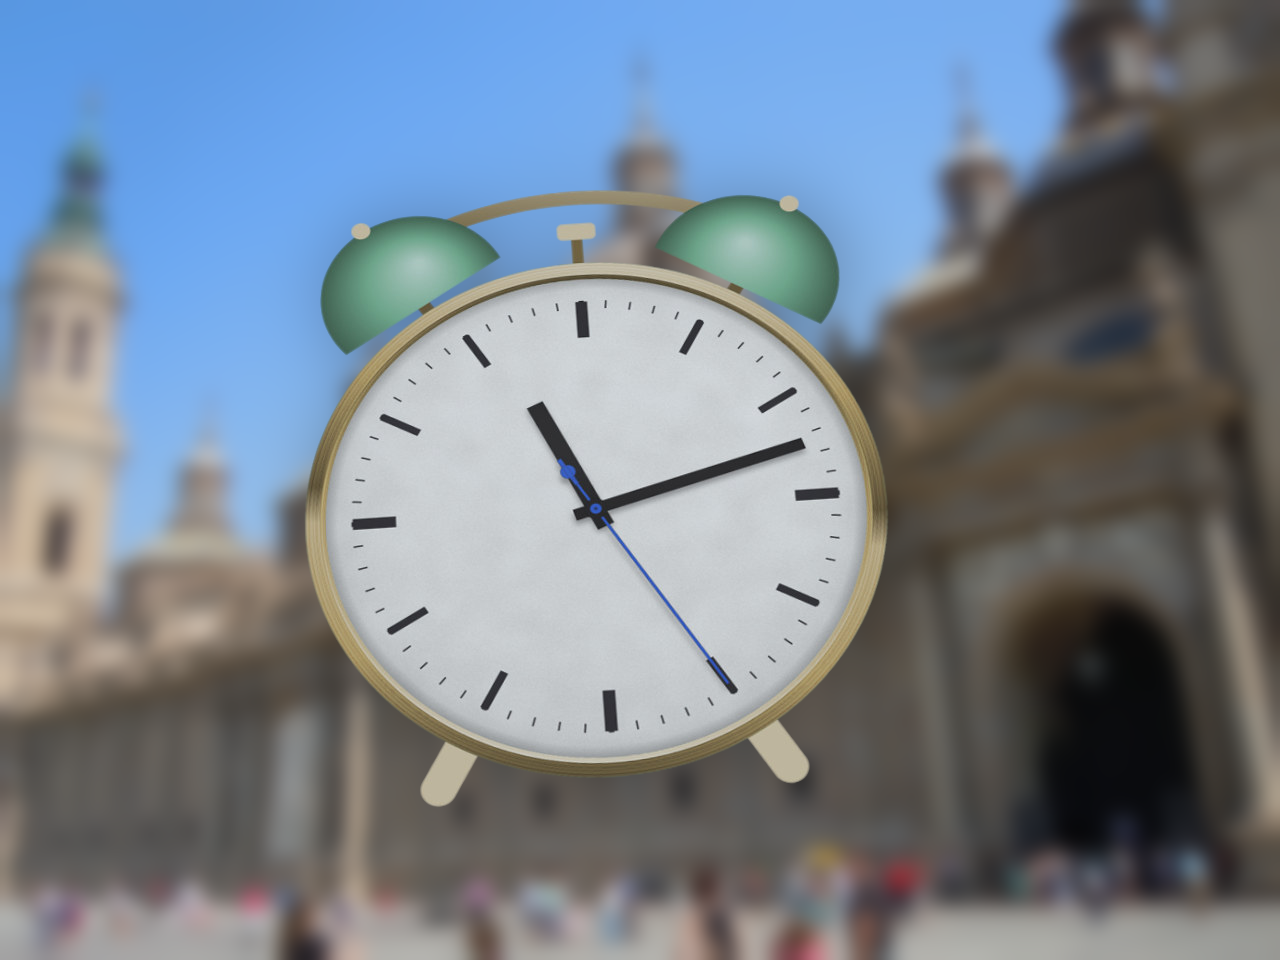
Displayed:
11:12:25
